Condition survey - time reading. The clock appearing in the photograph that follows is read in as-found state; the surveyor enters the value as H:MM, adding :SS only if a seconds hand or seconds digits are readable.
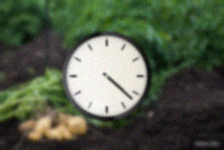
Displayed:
4:22
